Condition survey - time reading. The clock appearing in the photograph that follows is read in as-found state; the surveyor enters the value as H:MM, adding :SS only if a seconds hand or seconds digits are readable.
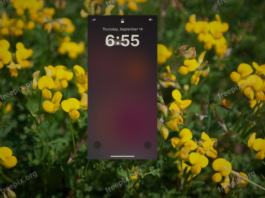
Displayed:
6:55
